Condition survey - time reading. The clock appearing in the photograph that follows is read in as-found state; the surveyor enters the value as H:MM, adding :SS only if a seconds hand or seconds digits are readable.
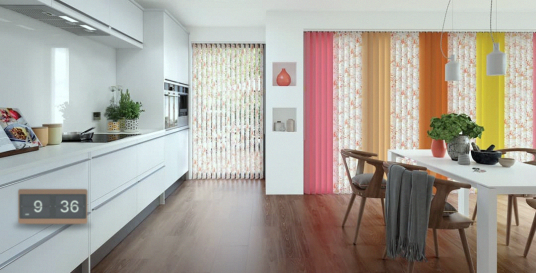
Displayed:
9:36
